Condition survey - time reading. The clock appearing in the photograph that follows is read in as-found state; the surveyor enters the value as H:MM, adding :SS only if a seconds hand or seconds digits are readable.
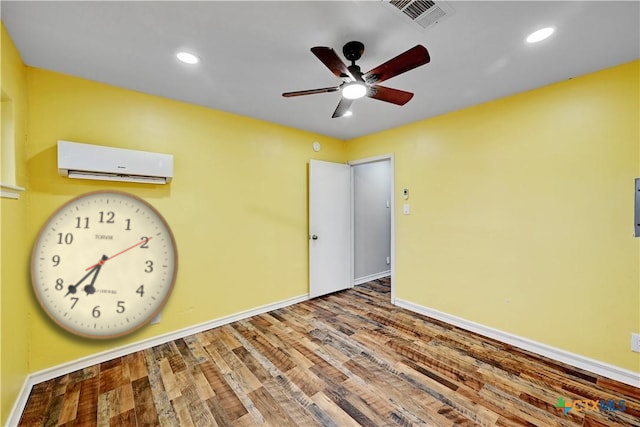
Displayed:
6:37:10
